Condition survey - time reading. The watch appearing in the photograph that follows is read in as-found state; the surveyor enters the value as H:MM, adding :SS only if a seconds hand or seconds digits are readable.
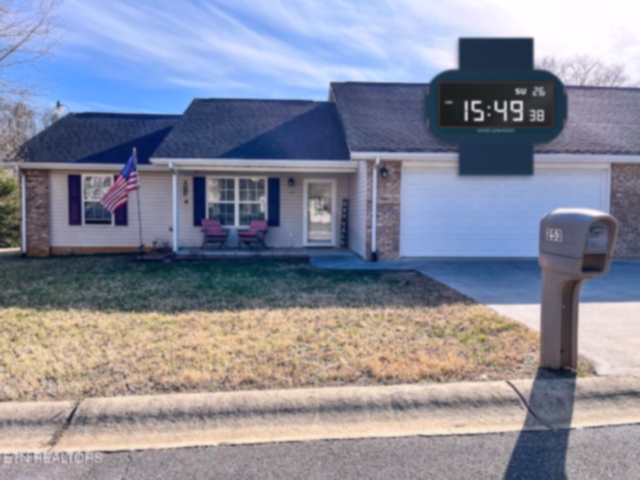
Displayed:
15:49
